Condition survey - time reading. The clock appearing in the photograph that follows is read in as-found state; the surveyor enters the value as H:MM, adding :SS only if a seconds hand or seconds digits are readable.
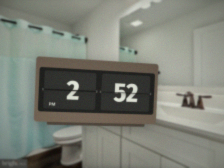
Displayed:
2:52
